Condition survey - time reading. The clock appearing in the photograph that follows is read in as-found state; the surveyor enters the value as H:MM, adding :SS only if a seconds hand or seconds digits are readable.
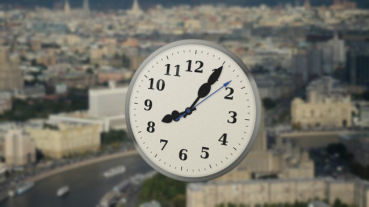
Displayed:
8:05:08
